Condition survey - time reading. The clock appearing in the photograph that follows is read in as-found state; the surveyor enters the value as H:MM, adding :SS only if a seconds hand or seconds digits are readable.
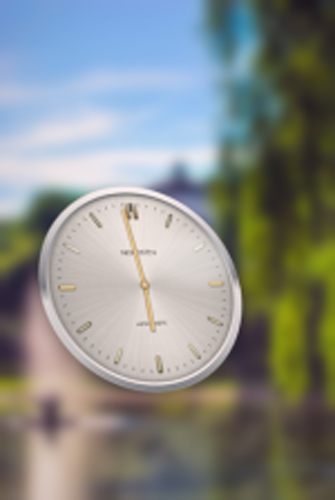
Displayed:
5:59
